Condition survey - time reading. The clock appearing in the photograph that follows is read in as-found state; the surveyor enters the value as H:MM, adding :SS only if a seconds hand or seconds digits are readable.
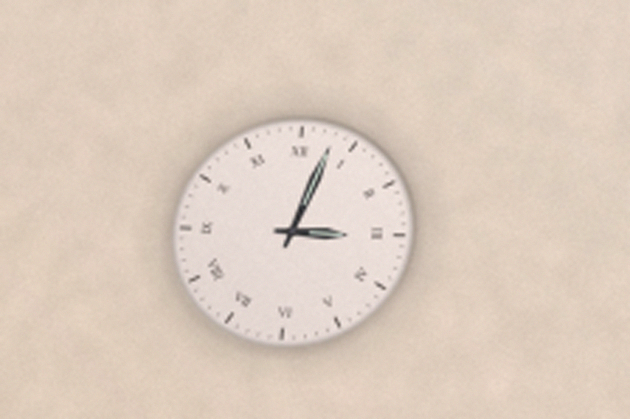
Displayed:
3:03
